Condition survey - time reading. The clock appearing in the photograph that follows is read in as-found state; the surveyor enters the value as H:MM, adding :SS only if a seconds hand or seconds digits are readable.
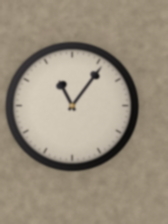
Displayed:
11:06
